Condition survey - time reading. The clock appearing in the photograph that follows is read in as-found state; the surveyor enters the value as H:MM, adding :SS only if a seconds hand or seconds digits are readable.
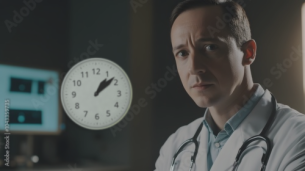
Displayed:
1:08
